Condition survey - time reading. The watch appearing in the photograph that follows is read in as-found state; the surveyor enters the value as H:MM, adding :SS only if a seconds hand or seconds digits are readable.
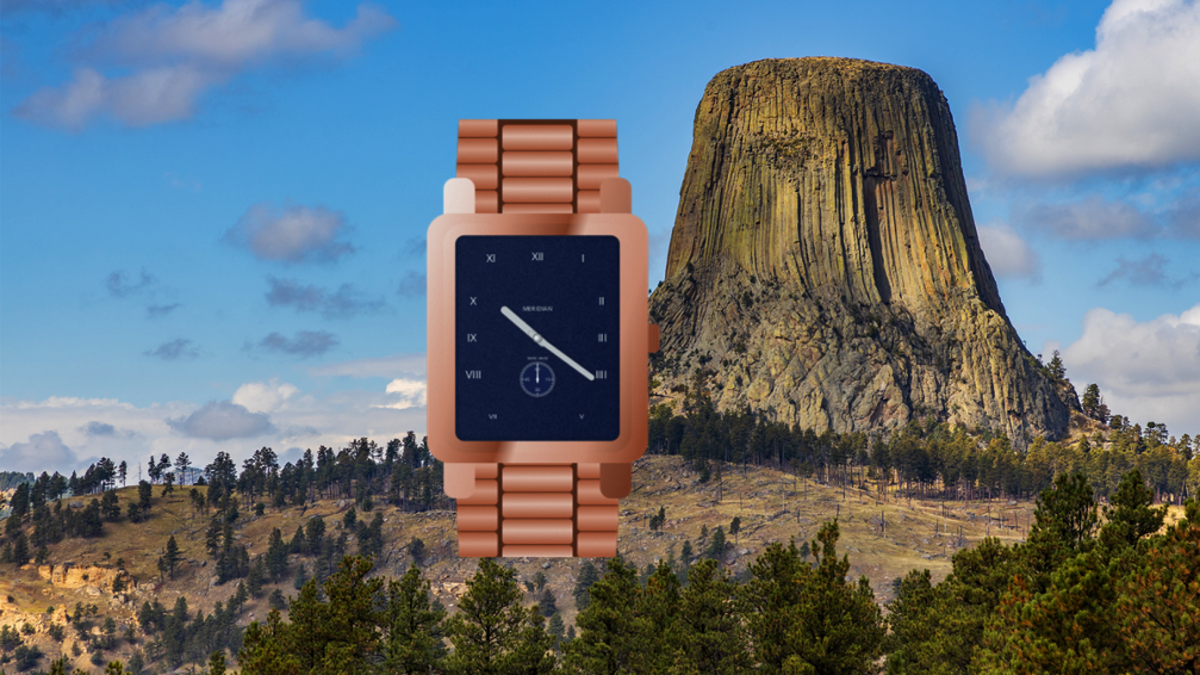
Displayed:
10:21
